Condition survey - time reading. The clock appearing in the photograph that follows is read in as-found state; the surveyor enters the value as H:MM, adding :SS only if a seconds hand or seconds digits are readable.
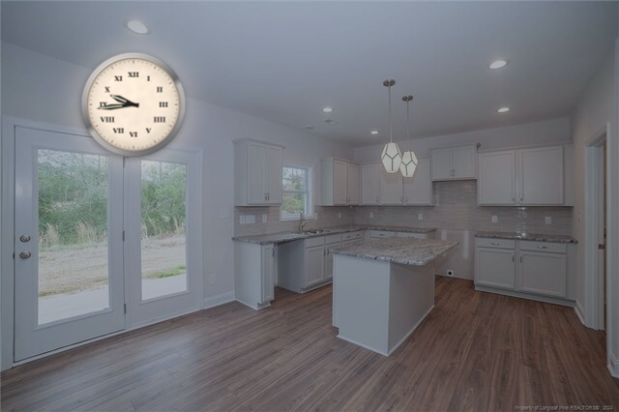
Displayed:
9:44
